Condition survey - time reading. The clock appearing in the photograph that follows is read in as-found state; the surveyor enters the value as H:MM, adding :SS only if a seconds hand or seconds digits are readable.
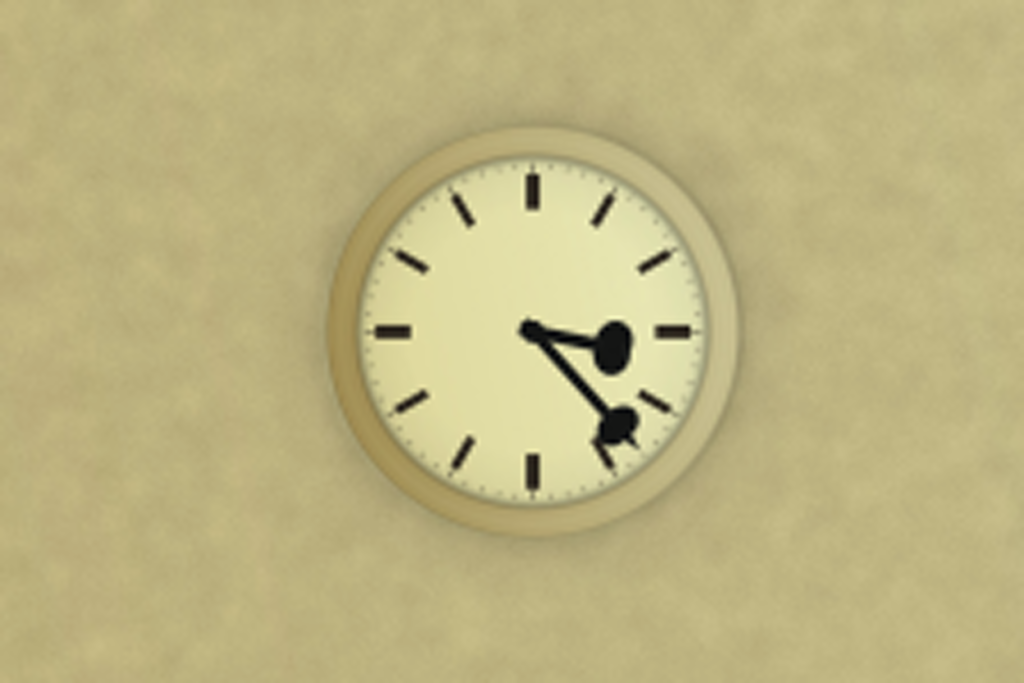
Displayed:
3:23
